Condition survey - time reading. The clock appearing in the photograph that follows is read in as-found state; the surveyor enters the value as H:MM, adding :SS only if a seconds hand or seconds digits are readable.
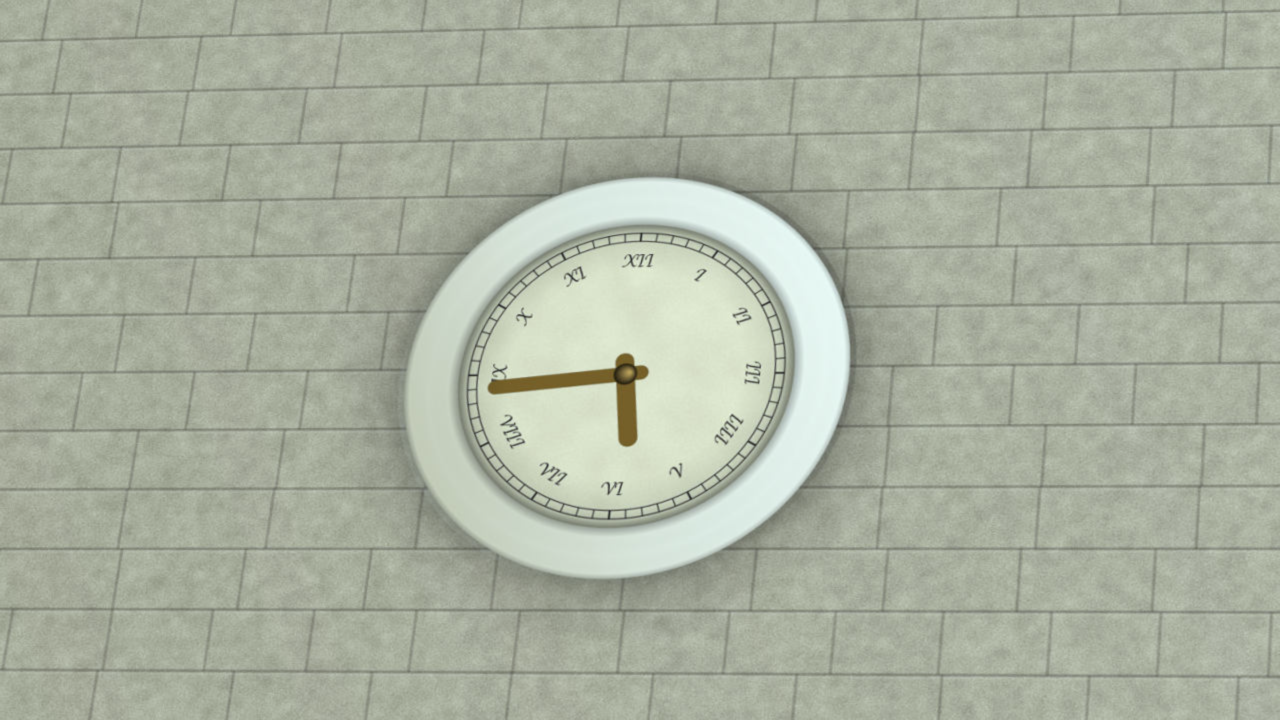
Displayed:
5:44
